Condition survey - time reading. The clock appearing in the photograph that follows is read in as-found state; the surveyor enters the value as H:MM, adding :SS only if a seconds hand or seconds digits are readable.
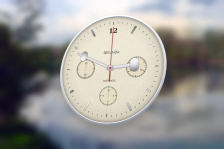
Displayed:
2:49
